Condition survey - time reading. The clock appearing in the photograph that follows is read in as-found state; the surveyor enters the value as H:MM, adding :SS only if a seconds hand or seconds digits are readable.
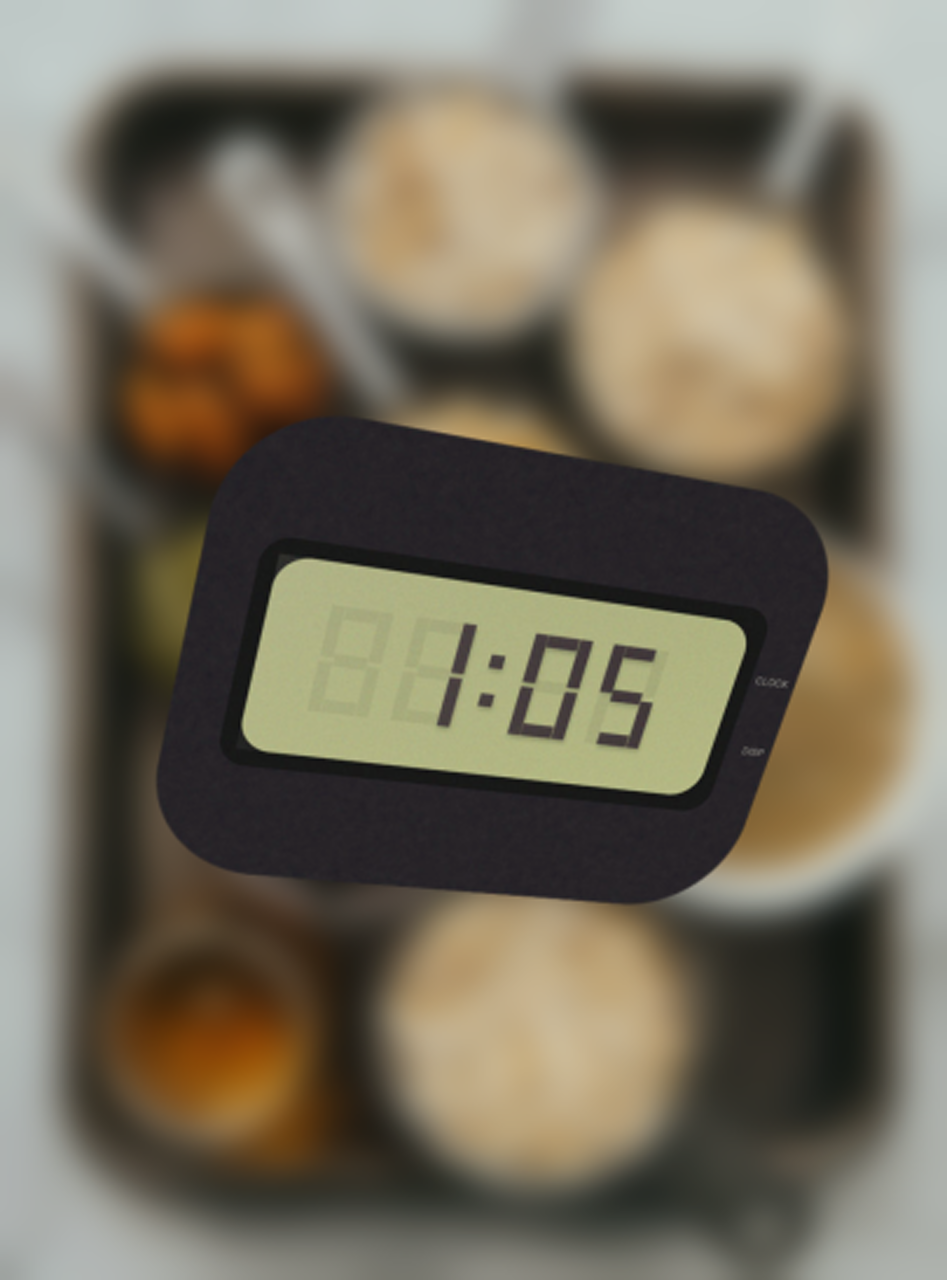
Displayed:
1:05
